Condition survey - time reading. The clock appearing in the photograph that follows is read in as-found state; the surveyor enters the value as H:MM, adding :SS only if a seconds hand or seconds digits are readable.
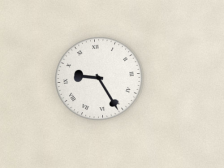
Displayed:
9:26
